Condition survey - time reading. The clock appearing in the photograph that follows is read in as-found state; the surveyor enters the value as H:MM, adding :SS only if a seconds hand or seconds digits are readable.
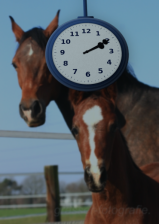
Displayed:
2:10
